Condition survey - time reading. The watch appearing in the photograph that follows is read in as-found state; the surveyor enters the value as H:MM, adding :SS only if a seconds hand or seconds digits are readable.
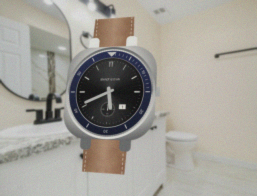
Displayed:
5:41
